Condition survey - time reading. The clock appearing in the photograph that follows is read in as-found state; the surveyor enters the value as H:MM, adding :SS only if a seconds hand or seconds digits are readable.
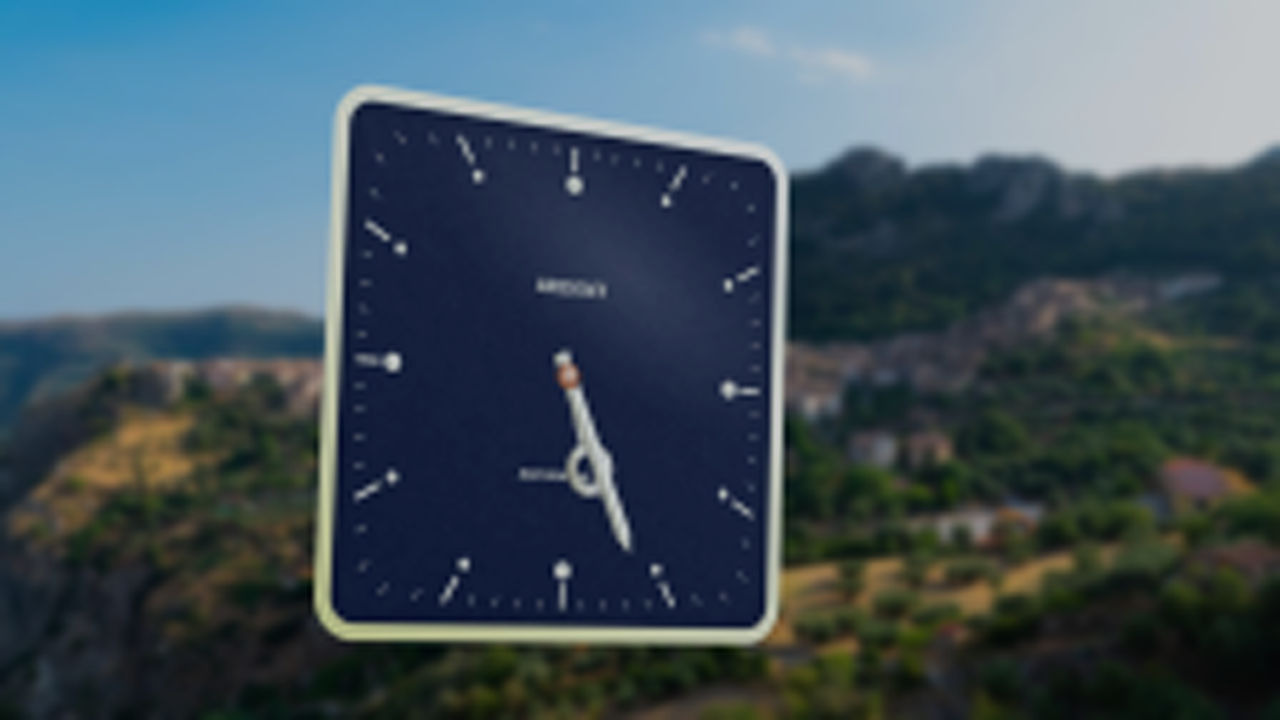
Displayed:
5:26
